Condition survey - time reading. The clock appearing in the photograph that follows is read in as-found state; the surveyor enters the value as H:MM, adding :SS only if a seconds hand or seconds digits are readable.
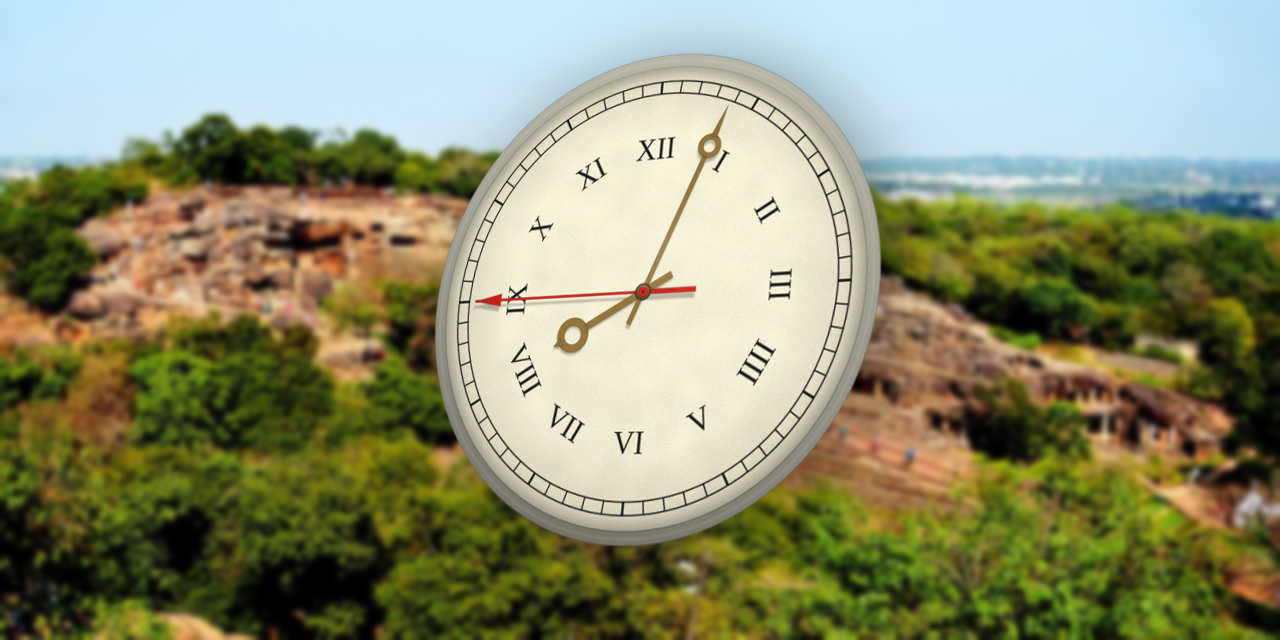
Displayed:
8:03:45
